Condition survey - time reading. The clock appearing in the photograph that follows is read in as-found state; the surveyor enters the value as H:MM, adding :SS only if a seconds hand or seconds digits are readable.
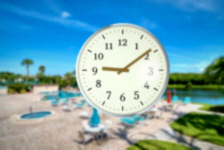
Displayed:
9:09
